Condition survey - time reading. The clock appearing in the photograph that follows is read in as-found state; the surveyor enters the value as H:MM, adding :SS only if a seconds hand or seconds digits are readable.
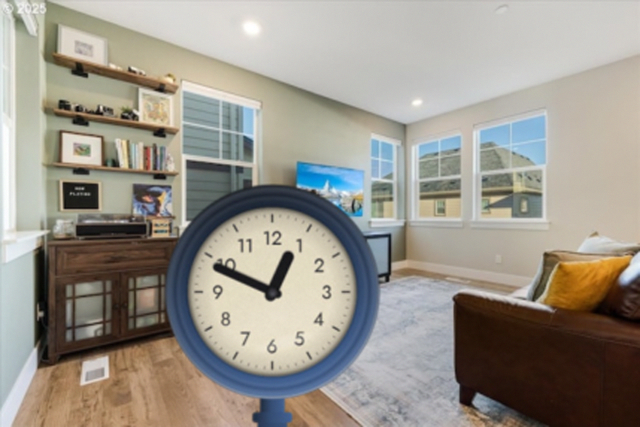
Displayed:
12:49
